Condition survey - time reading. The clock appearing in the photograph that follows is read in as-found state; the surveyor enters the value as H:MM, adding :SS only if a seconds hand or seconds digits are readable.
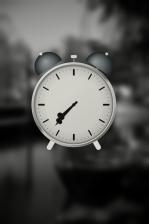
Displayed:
7:37
